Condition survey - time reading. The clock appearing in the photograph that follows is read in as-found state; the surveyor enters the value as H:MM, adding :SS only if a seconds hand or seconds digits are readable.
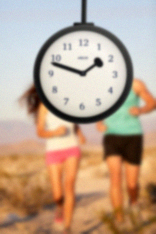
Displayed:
1:48
